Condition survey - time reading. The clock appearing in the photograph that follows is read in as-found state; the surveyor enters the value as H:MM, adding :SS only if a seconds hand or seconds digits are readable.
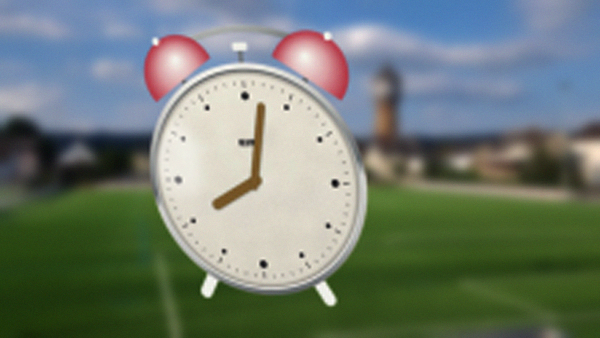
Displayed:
8:02
